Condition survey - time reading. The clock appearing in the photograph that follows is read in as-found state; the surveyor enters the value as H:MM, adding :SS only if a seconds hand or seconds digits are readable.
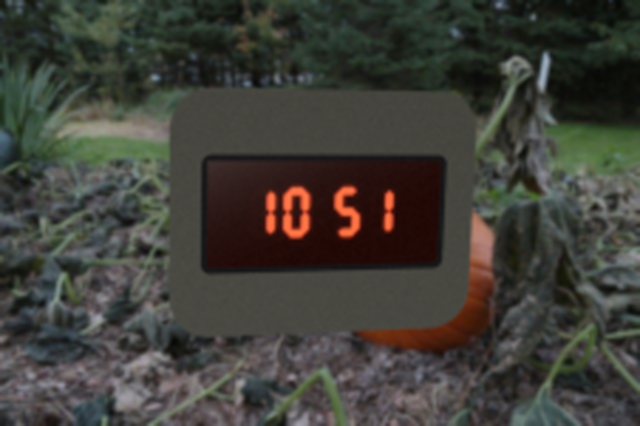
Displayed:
10:51
